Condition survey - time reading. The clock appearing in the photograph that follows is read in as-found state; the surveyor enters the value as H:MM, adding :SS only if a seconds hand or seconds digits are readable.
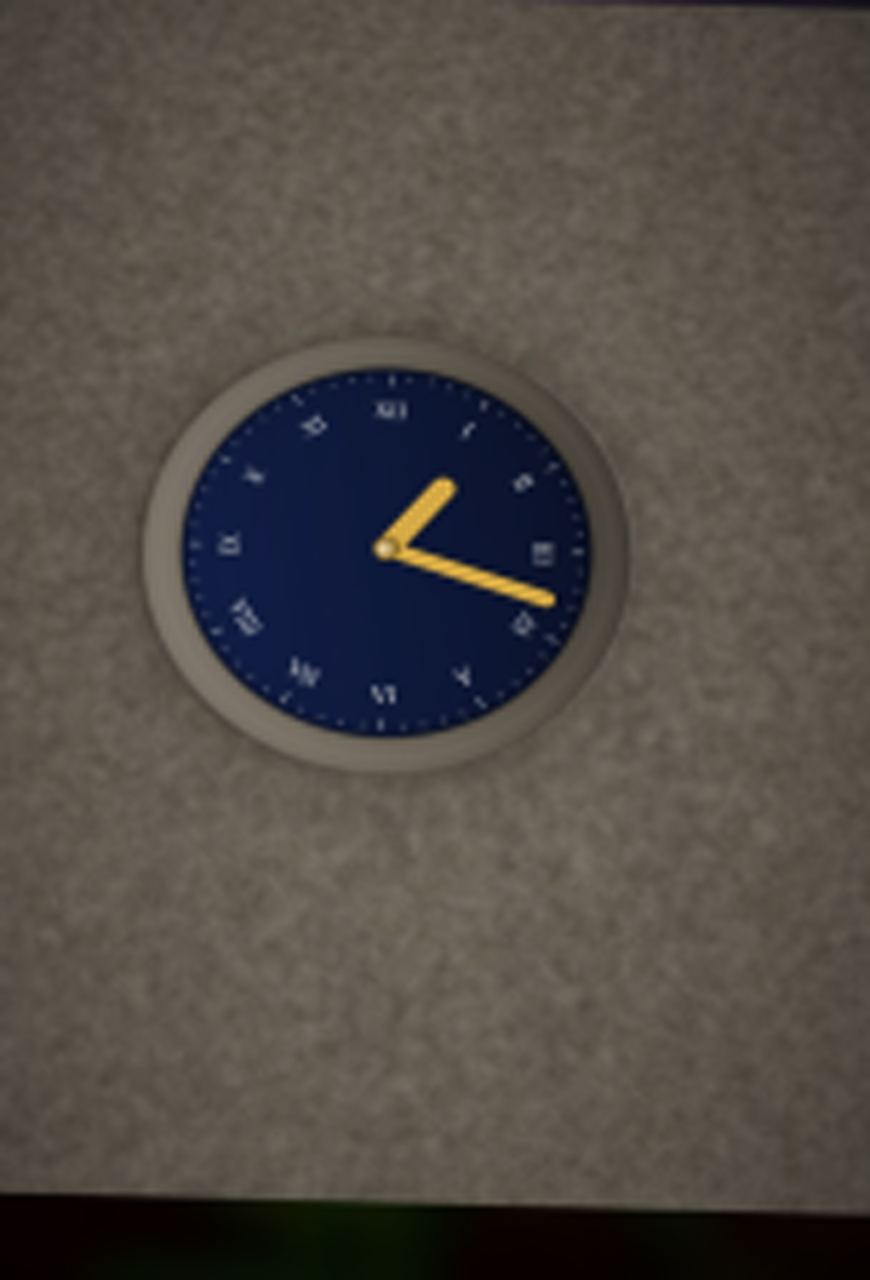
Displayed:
1:18
